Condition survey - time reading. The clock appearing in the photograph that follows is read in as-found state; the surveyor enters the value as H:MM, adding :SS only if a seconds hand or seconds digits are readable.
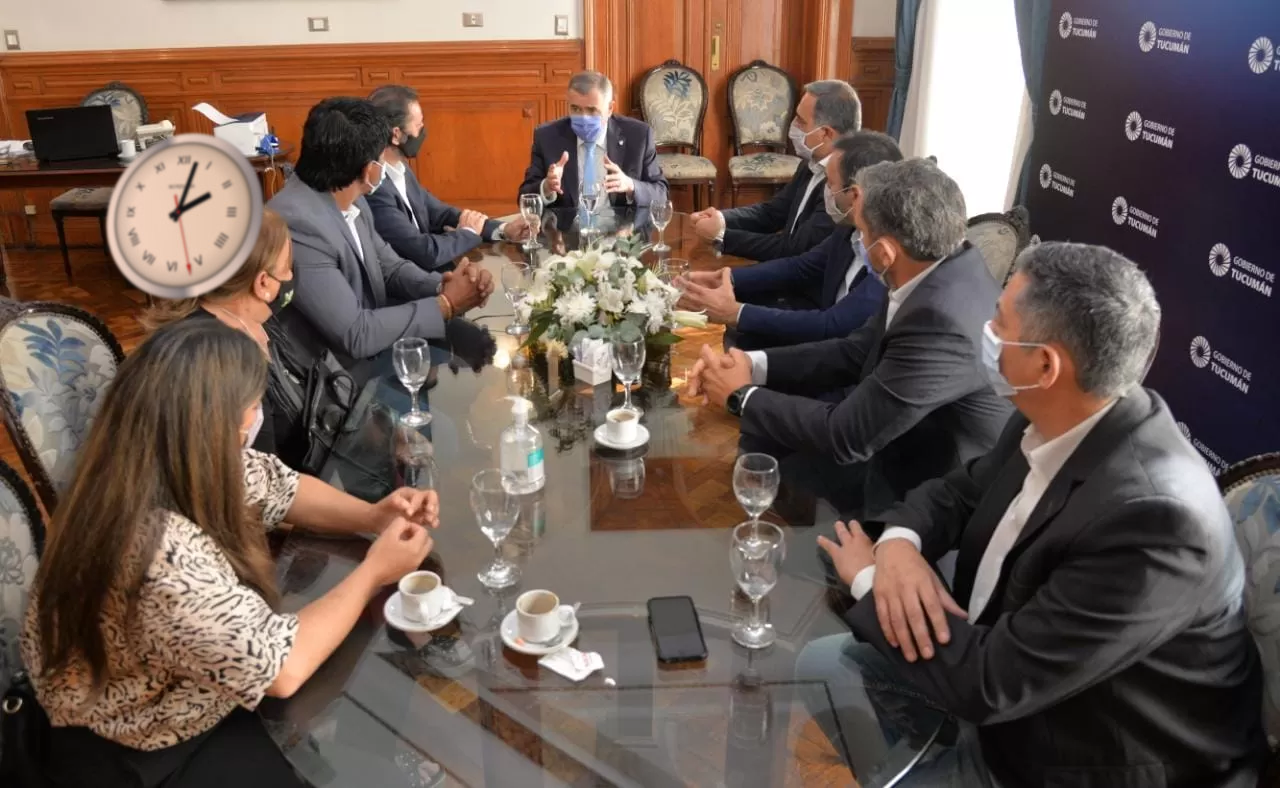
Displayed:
2:02:27
